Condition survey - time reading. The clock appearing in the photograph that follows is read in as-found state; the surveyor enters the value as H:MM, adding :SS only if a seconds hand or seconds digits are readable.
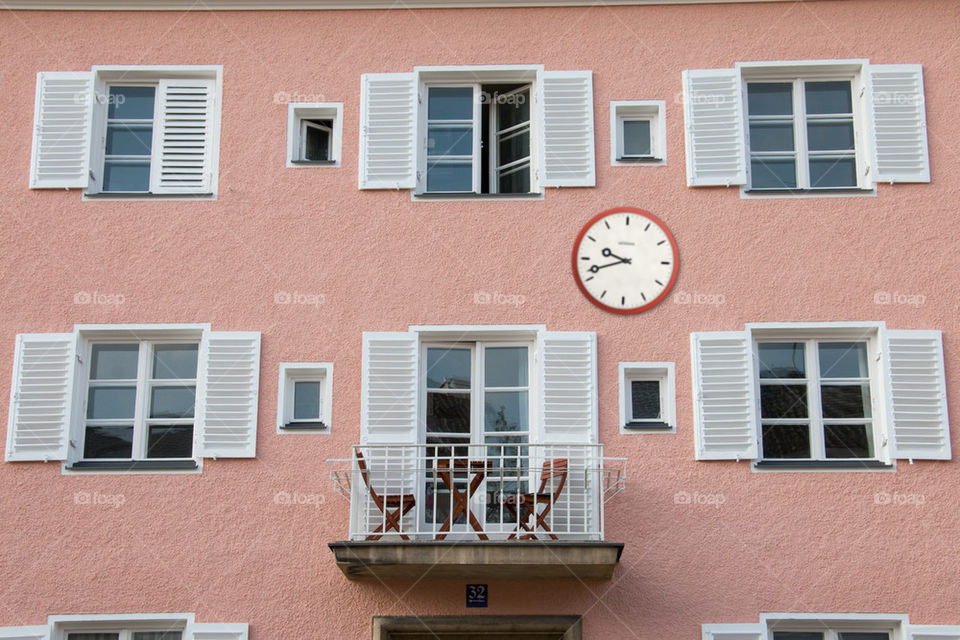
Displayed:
9:42
